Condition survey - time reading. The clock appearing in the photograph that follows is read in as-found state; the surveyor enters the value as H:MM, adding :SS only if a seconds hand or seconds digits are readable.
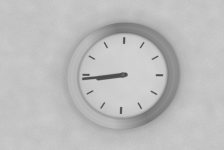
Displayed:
8:44
